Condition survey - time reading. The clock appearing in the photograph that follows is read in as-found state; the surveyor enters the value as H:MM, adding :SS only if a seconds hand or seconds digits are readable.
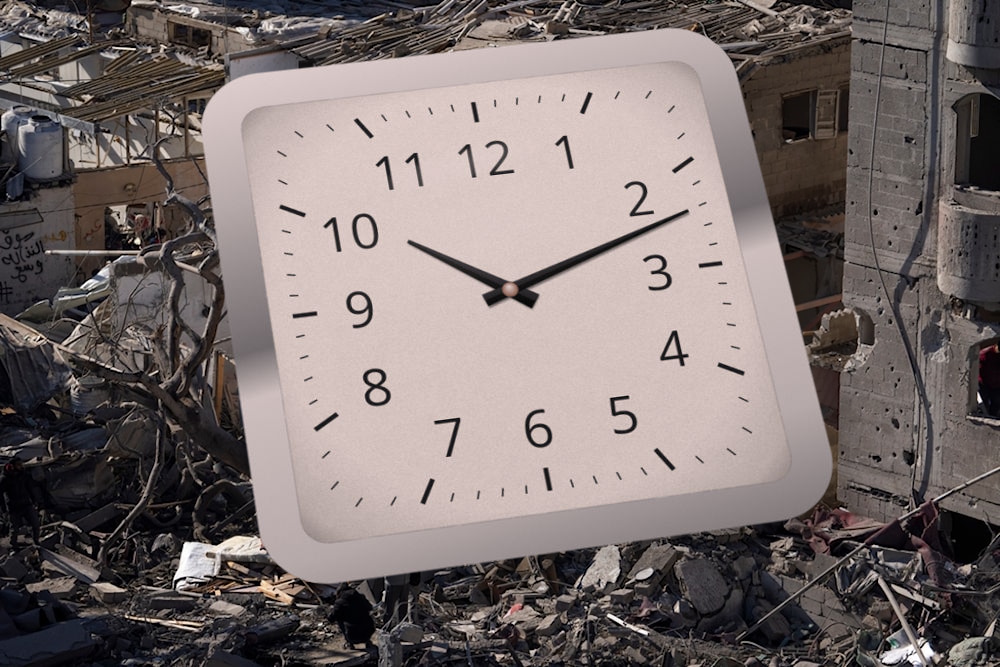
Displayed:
10:12
